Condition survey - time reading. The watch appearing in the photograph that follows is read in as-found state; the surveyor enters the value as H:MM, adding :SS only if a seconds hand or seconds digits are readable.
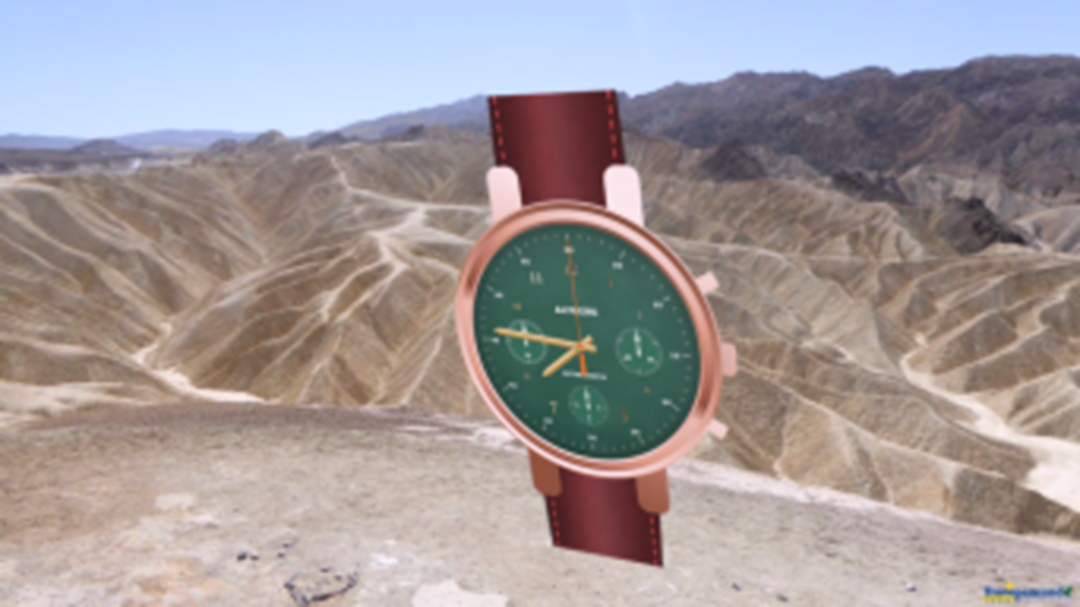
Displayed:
7:46
